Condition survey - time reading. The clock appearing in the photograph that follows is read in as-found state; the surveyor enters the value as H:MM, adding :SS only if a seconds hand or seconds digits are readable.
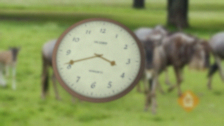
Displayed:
3:41
